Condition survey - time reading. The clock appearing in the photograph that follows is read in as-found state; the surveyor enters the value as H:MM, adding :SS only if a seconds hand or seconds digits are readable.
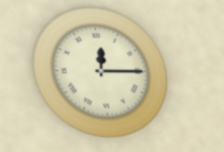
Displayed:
12:15
